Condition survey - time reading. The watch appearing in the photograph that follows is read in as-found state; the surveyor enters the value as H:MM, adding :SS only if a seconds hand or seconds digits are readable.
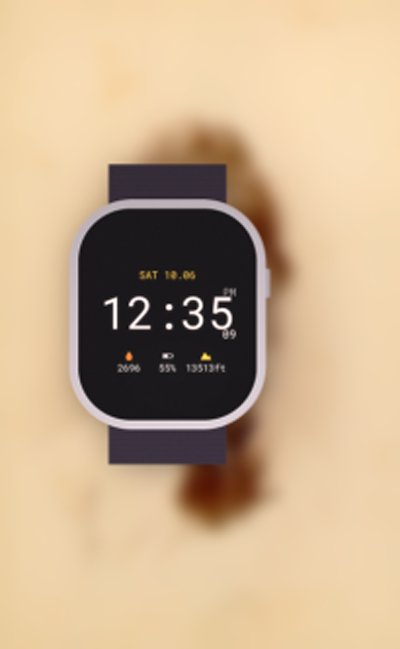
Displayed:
12:35
